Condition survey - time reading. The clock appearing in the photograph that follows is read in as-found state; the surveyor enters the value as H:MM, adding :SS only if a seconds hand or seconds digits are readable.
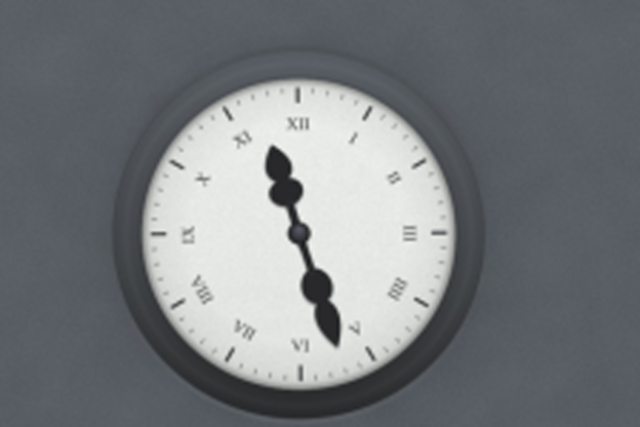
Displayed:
11:27
